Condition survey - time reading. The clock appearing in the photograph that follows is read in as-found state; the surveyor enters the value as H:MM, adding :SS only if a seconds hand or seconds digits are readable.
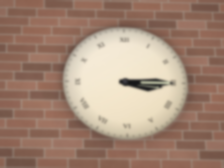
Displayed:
3:15
